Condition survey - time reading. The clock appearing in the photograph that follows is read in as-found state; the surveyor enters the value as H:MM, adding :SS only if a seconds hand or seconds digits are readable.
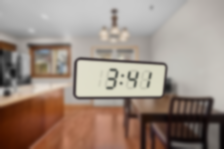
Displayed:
3:41
